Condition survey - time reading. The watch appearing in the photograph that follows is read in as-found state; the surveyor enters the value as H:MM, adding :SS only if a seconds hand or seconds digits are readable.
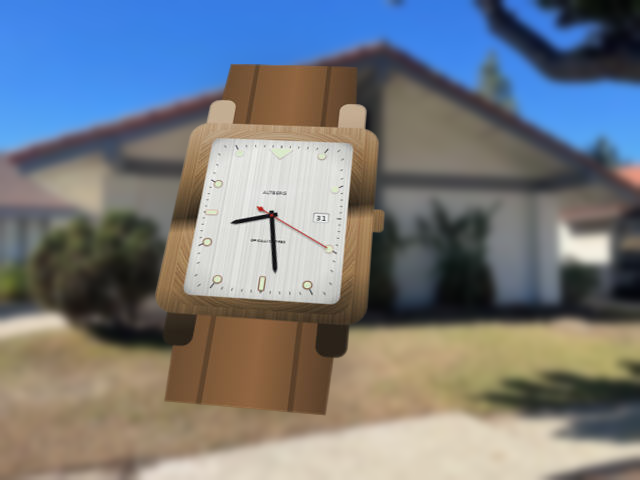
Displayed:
8:28:20
